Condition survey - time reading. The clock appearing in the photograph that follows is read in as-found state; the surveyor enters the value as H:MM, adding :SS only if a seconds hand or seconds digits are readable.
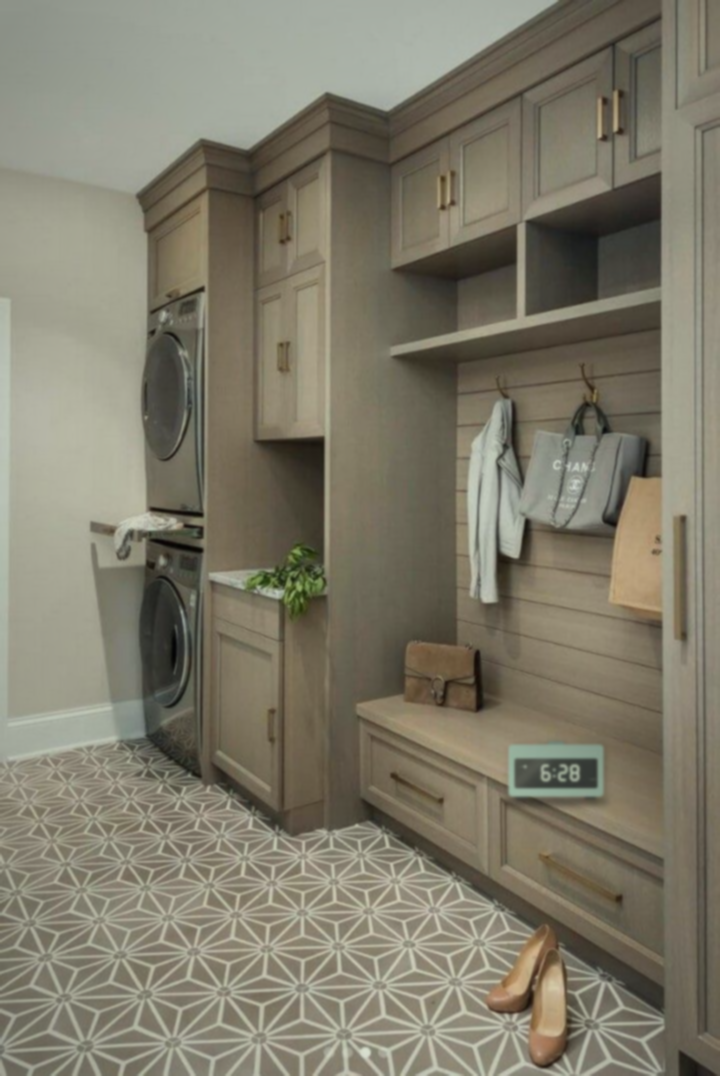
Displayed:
6:28
